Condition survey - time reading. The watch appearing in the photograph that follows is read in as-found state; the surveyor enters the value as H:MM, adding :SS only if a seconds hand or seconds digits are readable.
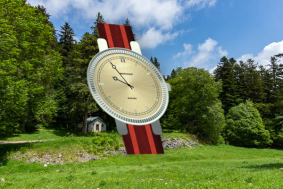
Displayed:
9:55
